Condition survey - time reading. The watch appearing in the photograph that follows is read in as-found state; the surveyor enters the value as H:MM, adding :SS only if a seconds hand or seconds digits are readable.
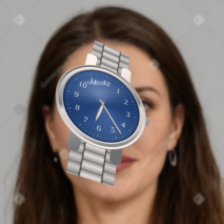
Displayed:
6:23
